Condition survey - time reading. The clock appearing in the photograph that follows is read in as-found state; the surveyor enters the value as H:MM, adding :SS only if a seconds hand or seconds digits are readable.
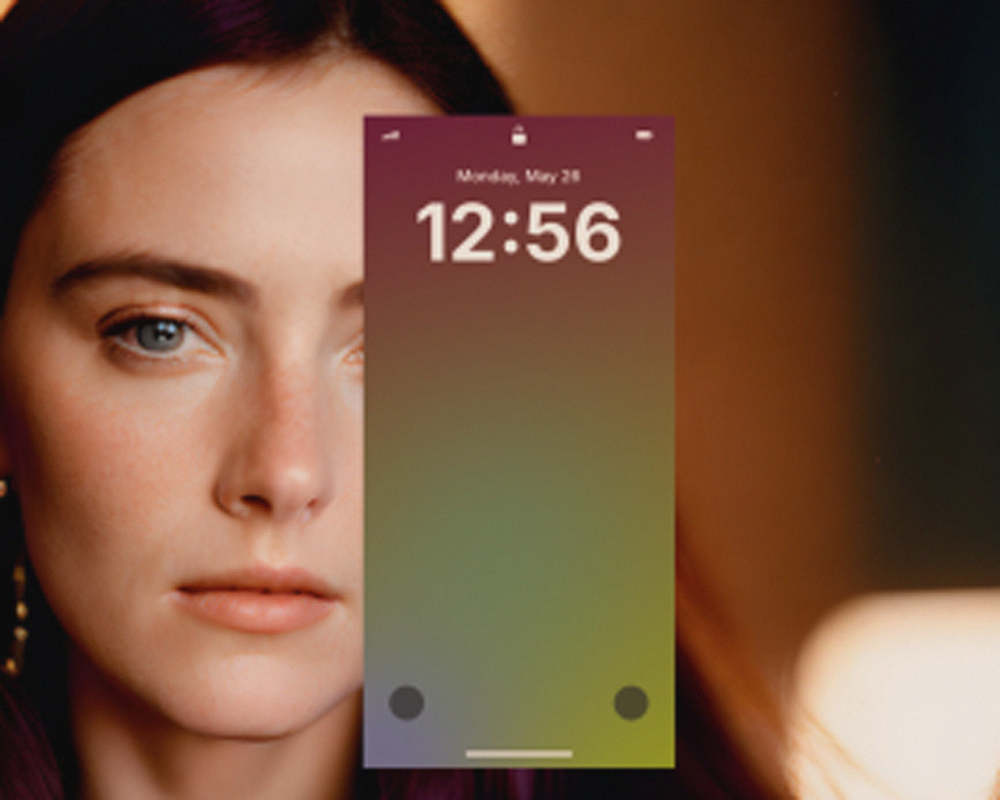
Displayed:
12:56
